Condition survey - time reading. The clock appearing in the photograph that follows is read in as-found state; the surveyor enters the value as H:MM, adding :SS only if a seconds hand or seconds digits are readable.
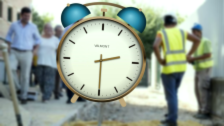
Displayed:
2:30
